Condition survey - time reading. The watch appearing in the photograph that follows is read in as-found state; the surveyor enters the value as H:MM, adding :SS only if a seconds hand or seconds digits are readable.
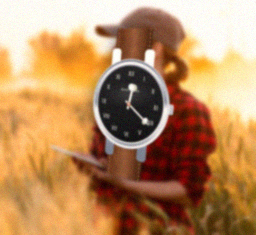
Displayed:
12:21
